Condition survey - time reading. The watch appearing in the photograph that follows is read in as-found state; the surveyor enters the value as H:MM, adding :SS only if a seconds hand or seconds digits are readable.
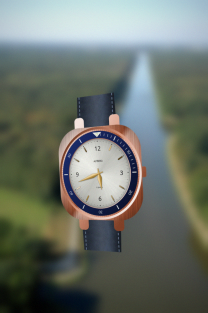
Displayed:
5:42
